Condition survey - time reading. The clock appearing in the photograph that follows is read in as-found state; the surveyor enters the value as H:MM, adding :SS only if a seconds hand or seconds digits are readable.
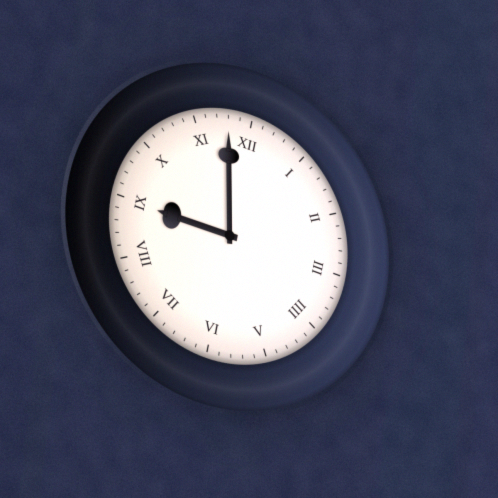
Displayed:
8:58
